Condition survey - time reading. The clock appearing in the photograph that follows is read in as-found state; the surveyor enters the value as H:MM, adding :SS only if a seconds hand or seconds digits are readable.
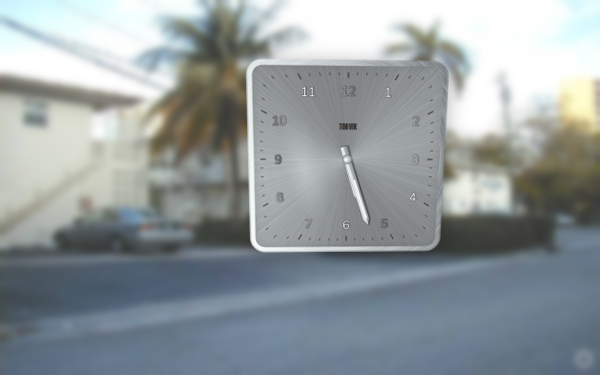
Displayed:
5:27
